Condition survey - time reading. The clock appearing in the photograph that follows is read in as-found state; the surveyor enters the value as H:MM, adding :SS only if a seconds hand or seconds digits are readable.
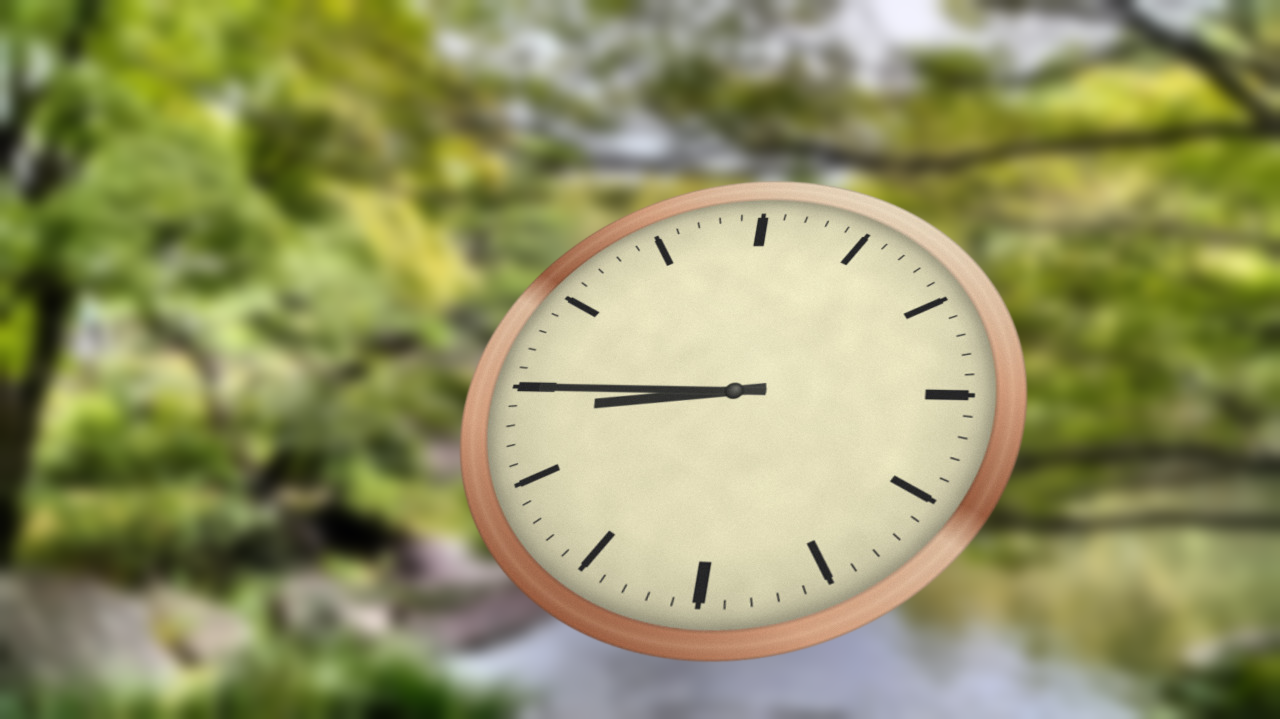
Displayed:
8:45
